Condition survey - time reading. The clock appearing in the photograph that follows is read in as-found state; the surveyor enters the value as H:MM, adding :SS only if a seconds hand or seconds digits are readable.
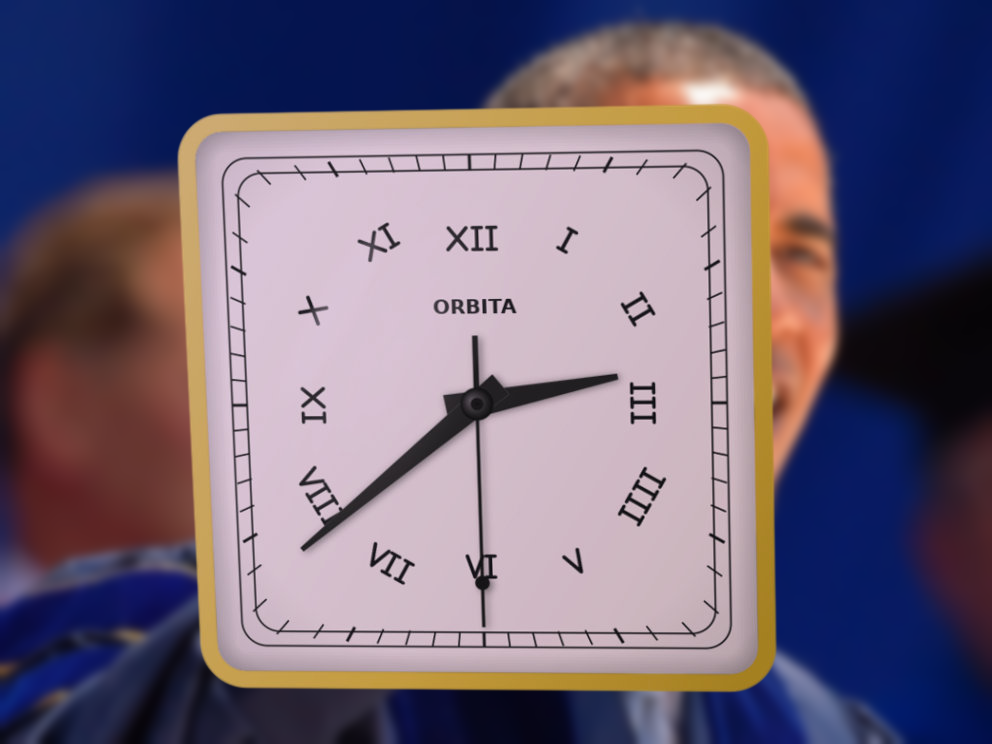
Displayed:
2:38:30
